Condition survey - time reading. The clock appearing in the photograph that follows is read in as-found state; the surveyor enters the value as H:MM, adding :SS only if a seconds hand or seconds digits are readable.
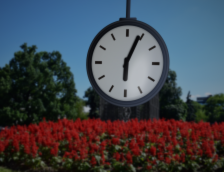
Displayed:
6:04
